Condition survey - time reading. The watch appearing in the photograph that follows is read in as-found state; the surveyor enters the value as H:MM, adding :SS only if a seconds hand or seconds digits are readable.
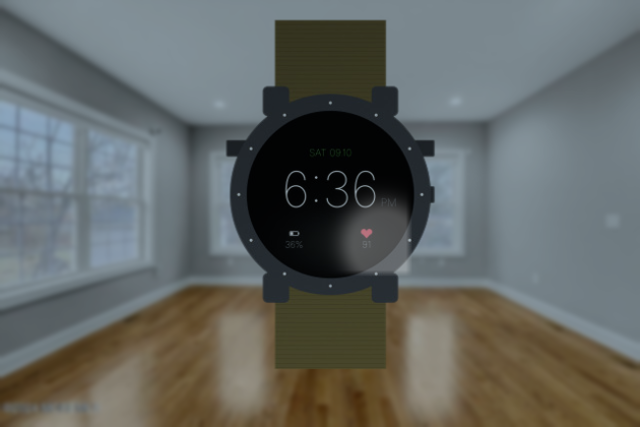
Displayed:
6:36
